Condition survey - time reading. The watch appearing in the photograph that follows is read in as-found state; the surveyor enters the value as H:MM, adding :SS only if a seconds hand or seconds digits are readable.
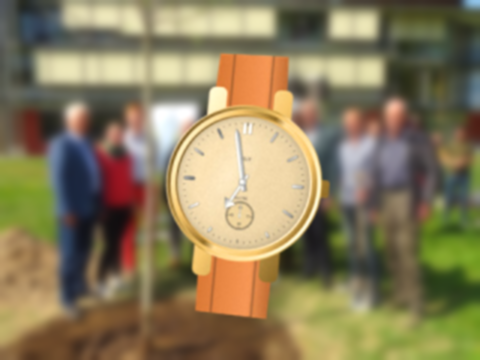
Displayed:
6:58
